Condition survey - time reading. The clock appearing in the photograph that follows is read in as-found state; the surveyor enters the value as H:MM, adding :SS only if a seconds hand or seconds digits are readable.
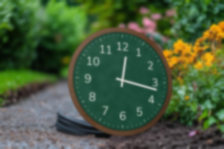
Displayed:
12:17
